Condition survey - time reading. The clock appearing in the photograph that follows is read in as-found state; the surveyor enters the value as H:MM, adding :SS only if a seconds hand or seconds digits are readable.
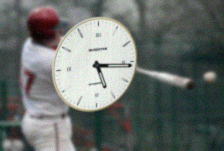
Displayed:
5:16
